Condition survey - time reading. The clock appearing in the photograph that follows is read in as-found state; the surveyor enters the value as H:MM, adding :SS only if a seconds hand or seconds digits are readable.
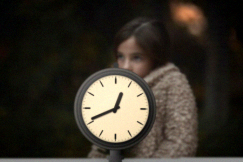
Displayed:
12:41
